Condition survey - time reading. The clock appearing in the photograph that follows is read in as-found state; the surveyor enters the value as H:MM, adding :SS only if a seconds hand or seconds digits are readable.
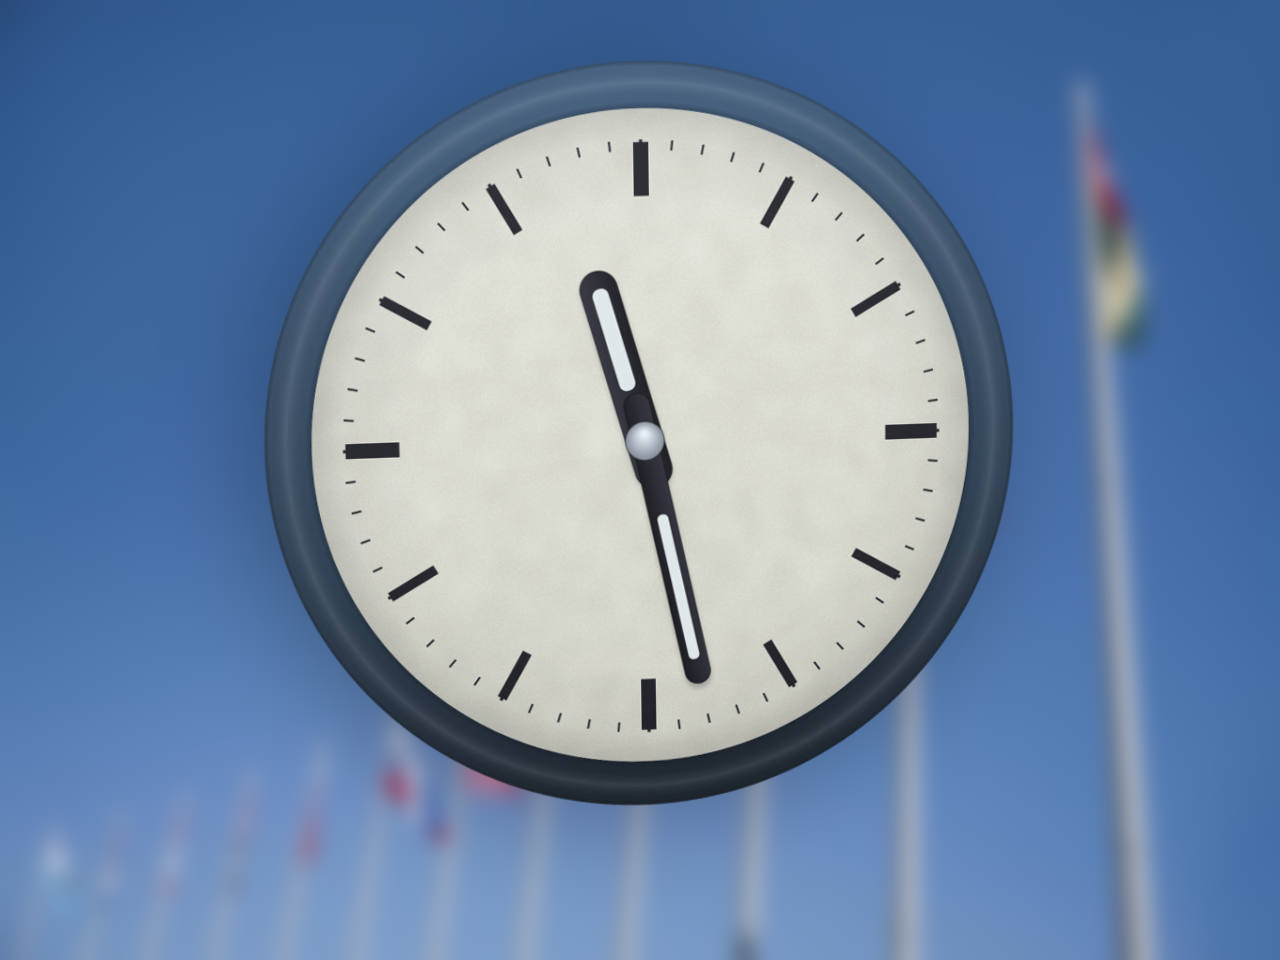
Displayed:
11:28
